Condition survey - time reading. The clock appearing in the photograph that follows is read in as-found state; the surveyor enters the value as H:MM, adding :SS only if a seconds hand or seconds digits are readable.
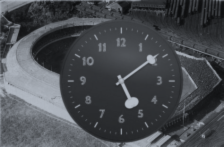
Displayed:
5:09
